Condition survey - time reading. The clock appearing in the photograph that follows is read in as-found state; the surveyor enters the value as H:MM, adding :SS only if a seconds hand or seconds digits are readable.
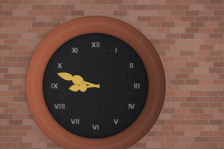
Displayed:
8:48
